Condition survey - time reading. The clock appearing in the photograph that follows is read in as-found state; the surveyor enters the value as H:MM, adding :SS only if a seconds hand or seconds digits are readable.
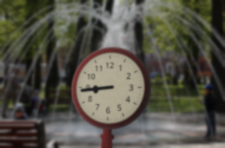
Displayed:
8:44
